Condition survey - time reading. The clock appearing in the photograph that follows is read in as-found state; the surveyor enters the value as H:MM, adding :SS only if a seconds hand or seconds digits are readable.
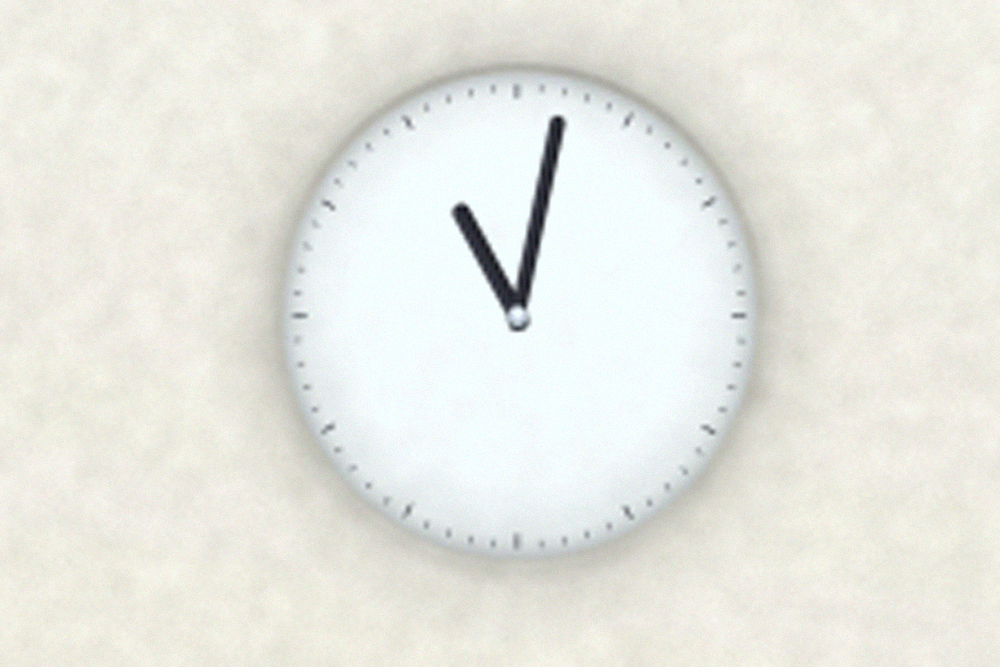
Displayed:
11:02
